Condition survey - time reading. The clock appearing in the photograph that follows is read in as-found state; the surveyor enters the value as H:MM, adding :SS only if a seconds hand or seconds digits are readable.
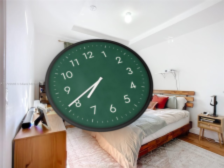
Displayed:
7:41
